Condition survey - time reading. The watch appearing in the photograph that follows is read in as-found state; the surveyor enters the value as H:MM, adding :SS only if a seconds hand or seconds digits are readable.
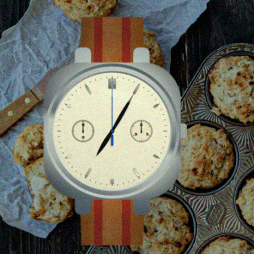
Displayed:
7:05
